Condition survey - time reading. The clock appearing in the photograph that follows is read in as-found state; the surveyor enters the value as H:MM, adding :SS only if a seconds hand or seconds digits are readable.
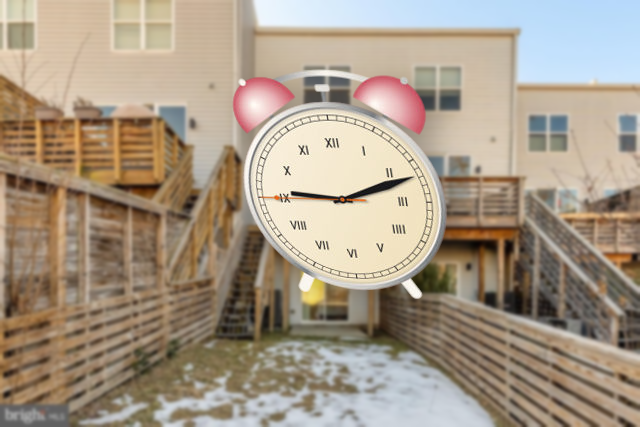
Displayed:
9:11:45
